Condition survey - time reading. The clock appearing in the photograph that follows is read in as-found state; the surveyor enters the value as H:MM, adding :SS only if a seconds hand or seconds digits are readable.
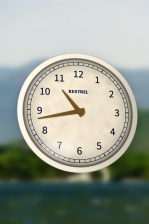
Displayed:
10:43
